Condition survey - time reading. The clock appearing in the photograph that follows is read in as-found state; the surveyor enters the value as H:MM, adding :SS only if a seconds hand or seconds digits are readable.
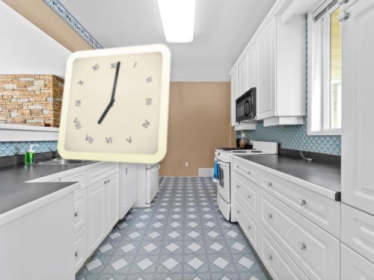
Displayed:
7:01
